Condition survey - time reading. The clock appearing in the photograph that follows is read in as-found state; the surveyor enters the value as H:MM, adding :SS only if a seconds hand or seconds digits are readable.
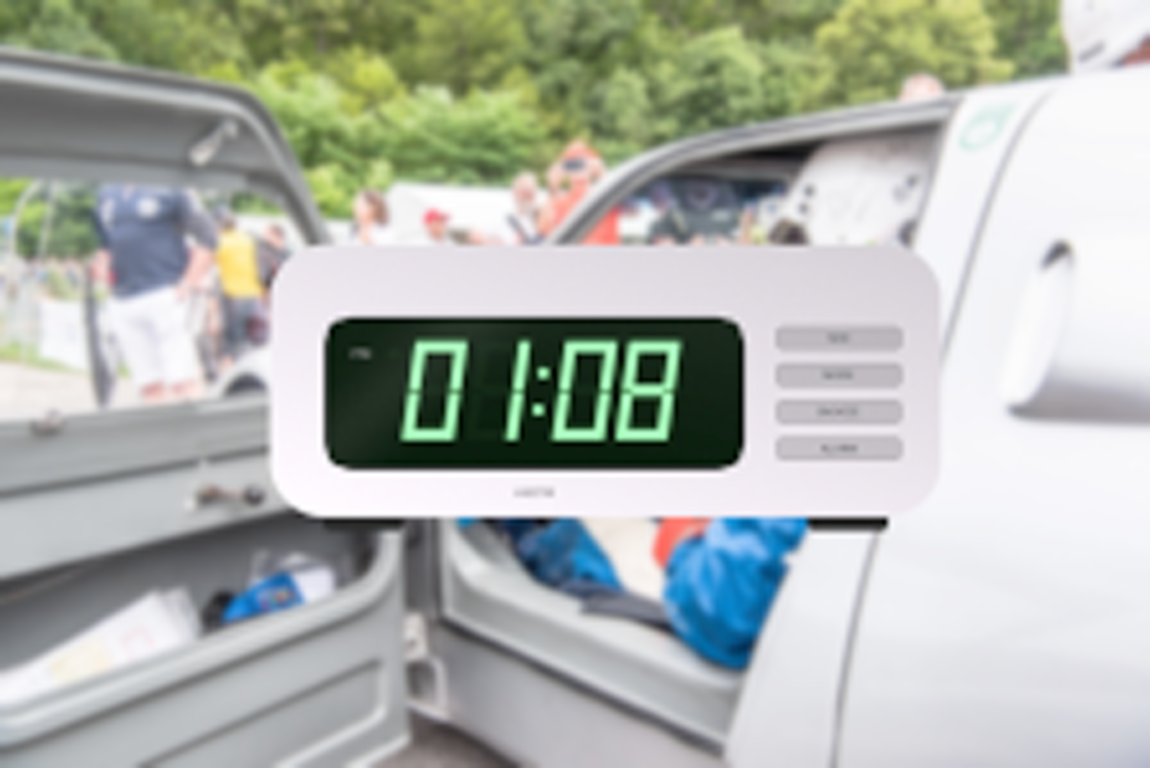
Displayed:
1:08
